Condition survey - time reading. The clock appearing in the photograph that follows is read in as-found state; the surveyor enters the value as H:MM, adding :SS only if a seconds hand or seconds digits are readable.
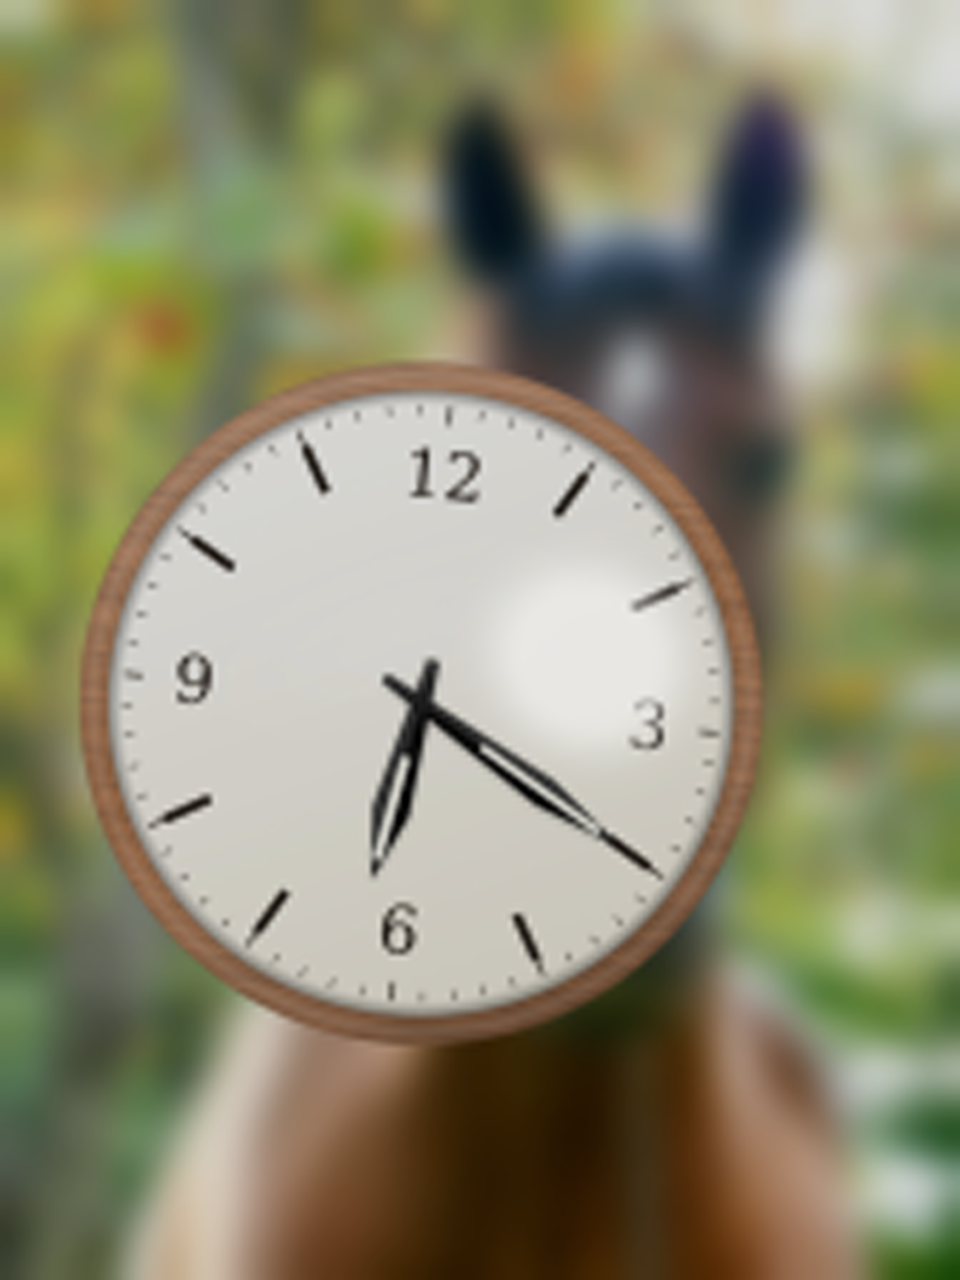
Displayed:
6:20
